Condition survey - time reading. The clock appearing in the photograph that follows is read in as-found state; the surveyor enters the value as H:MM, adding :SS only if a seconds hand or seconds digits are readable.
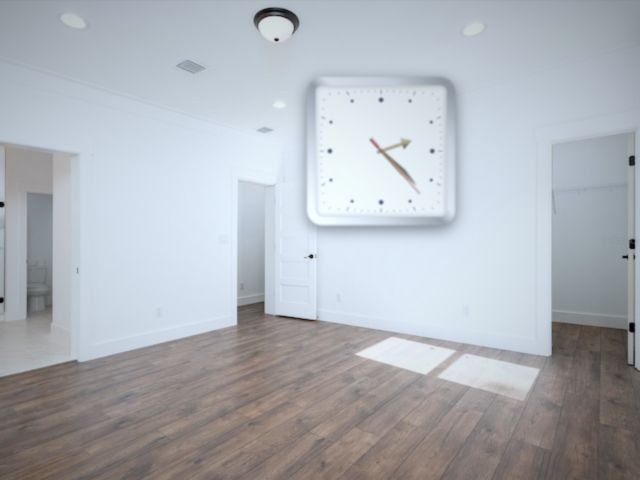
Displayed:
2:22:23
